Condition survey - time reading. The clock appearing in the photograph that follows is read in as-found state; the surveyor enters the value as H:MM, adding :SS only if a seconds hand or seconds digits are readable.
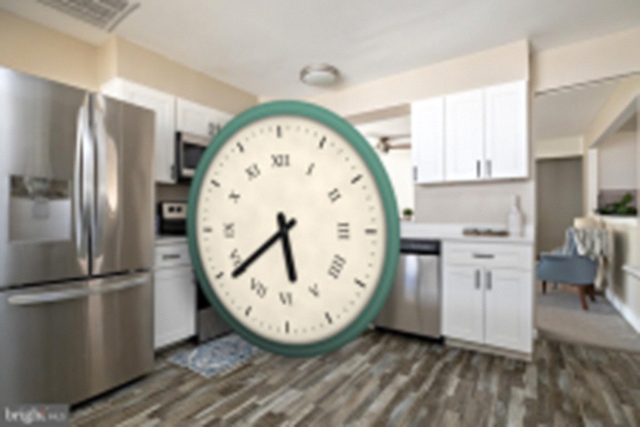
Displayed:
5:39
